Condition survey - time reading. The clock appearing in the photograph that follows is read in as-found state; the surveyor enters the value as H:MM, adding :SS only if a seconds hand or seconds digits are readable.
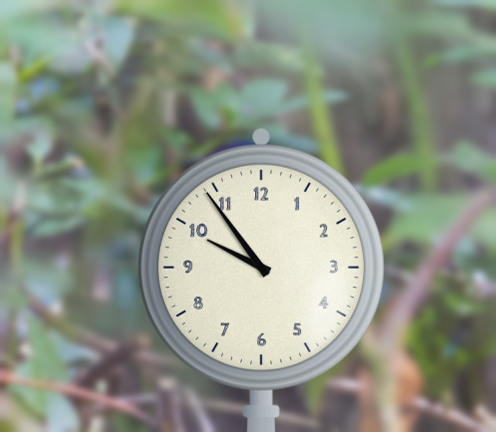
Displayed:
9:54
